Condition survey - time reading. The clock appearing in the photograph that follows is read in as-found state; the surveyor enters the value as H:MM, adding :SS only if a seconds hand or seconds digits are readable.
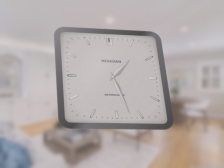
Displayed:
1:27
